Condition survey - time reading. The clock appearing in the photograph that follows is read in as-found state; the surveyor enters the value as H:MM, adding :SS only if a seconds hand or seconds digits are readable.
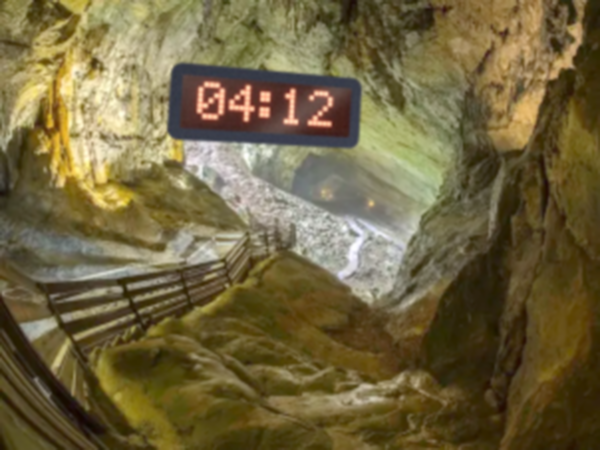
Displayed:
4:12
